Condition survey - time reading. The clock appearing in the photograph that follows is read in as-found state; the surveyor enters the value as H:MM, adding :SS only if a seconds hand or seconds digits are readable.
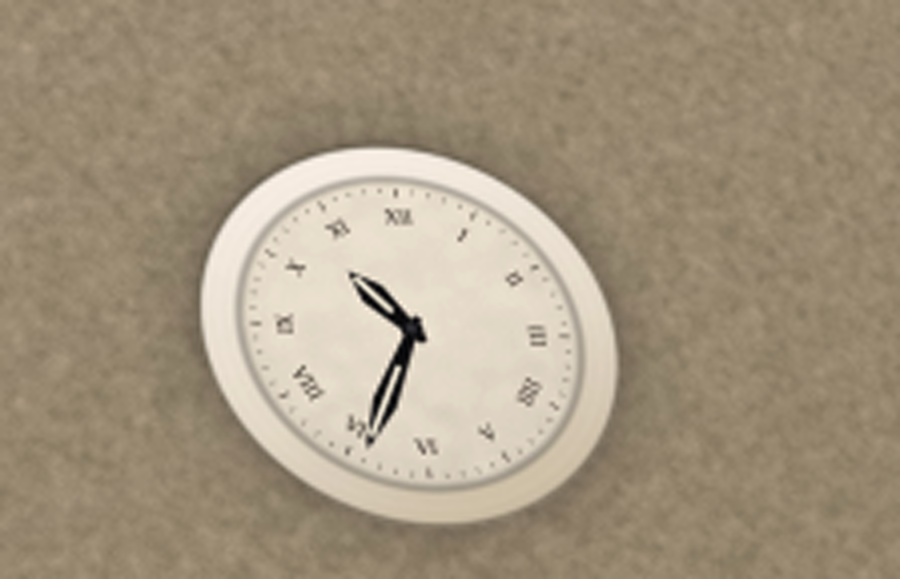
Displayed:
10:34
